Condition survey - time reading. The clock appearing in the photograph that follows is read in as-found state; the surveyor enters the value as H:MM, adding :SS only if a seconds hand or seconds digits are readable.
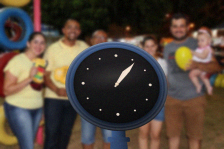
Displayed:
1:06
